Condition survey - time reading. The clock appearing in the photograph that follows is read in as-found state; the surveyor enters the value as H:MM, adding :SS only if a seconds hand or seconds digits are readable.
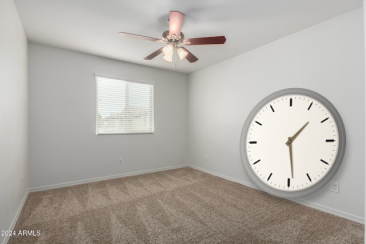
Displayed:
1:29
